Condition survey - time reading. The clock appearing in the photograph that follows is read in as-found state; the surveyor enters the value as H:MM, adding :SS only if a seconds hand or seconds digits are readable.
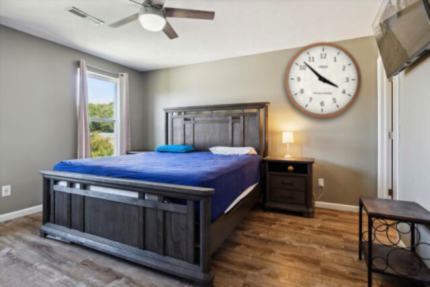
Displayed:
3:52
